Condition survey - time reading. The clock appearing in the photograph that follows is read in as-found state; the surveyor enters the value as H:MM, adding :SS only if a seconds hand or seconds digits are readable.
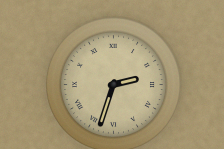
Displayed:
2:33
